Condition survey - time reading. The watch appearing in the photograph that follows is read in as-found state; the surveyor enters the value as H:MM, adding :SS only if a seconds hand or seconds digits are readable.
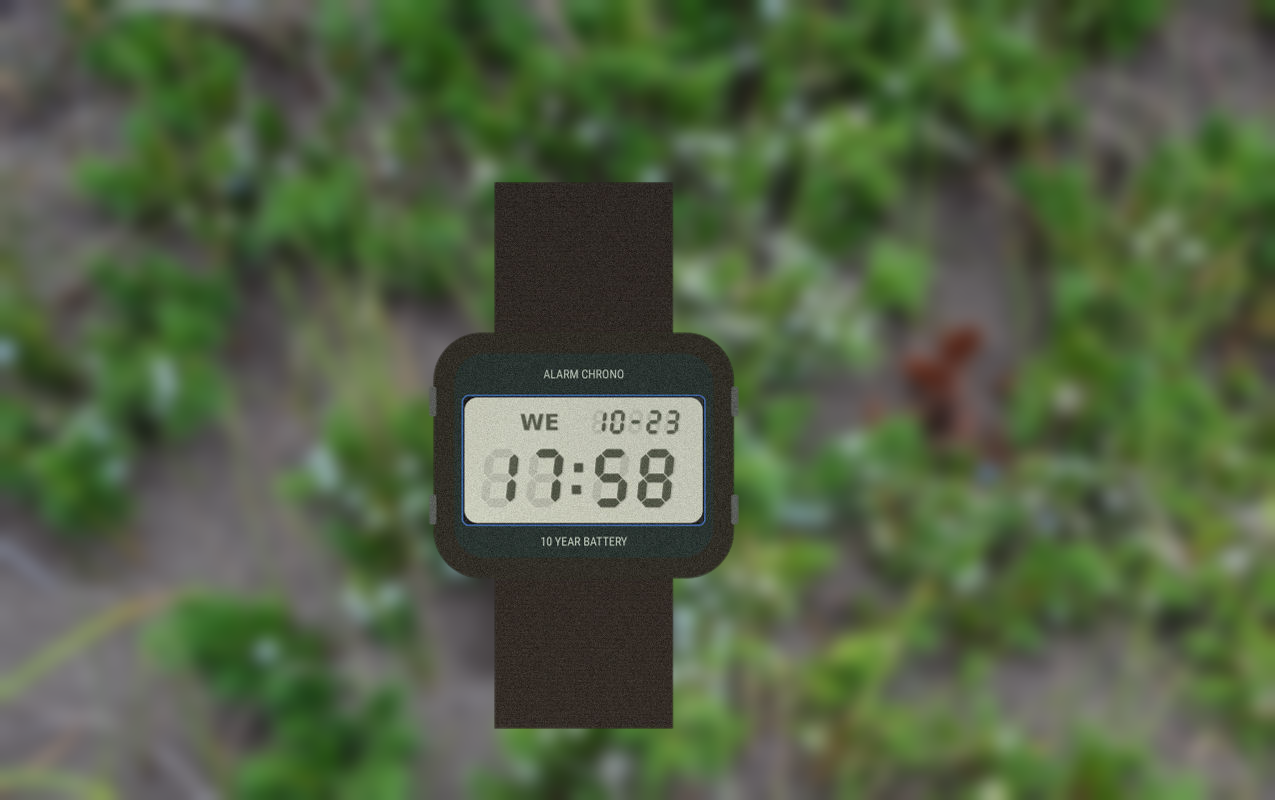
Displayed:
17:58
